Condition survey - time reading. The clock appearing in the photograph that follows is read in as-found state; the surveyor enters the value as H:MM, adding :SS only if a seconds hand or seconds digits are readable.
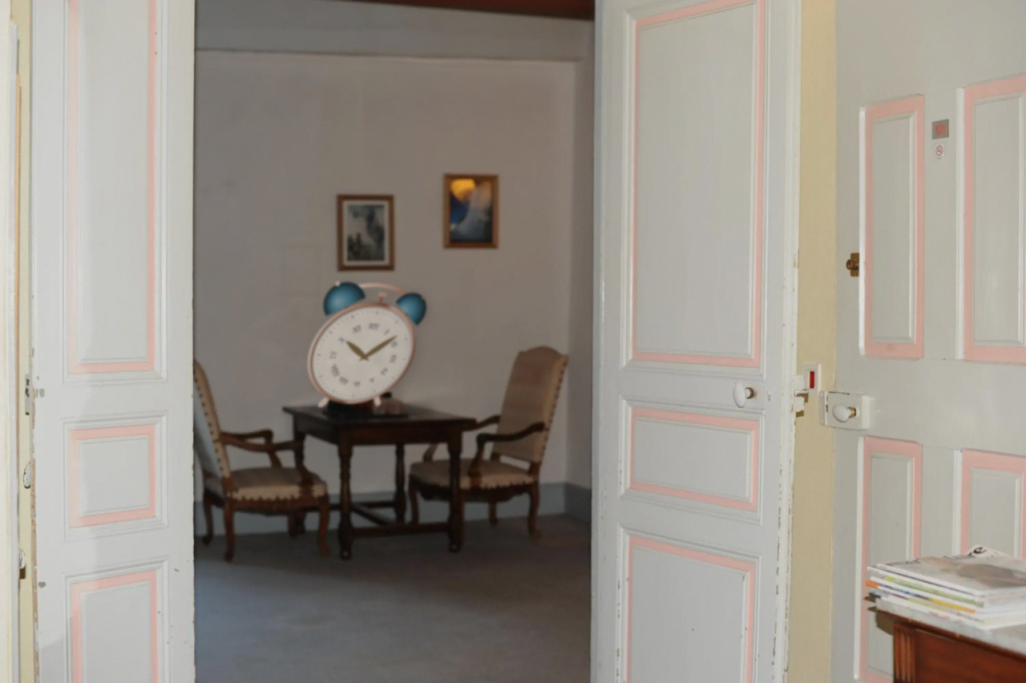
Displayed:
10:08
